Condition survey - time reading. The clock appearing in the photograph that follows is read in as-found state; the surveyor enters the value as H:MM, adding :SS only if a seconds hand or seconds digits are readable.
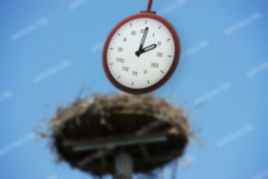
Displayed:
2:01
